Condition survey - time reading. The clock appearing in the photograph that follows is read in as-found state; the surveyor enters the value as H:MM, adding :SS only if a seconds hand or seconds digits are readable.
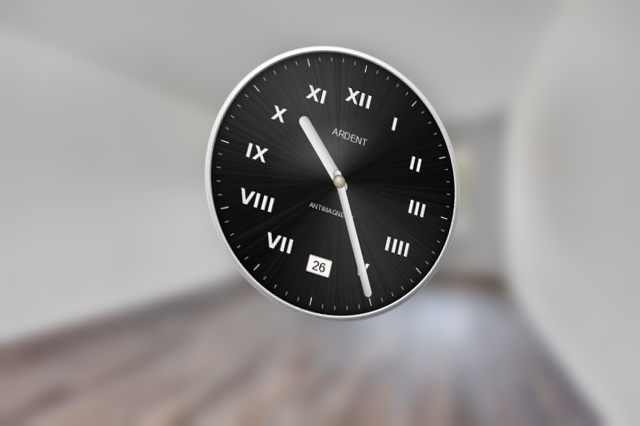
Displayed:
10:25
